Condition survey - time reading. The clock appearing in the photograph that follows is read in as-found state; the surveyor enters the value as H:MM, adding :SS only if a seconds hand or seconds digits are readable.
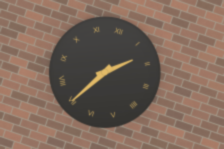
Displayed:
1:35
